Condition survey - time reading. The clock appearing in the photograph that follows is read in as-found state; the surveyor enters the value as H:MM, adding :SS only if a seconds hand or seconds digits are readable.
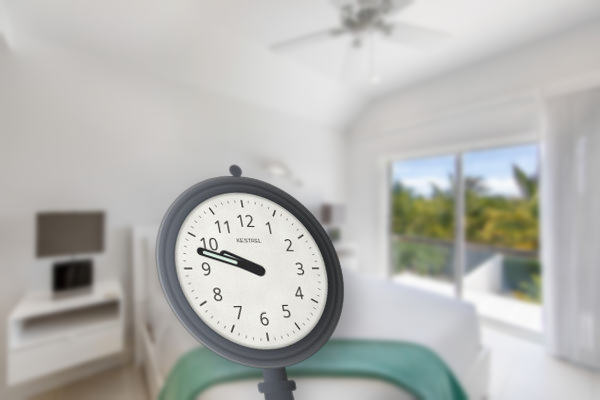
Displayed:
9:48
